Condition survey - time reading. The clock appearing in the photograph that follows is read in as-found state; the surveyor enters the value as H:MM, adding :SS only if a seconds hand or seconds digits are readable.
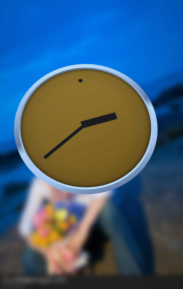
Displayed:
2:39
